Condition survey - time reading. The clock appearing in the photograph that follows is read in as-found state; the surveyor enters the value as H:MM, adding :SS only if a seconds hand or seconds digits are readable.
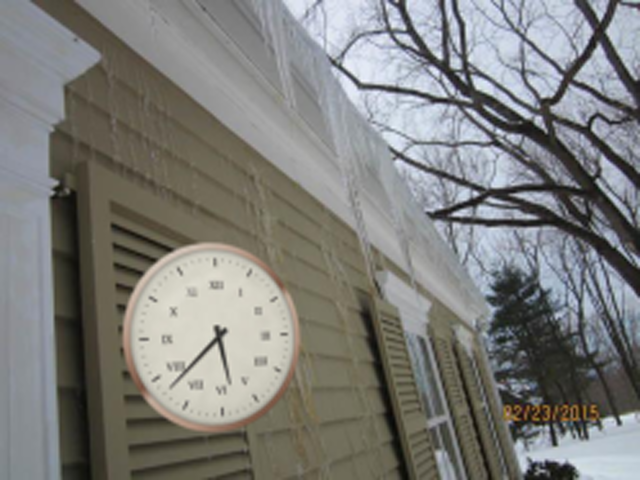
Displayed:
5:38
